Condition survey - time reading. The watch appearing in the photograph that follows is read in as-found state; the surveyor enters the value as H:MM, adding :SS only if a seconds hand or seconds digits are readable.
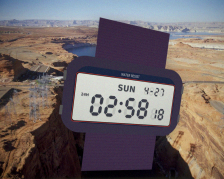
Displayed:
2:58:18
